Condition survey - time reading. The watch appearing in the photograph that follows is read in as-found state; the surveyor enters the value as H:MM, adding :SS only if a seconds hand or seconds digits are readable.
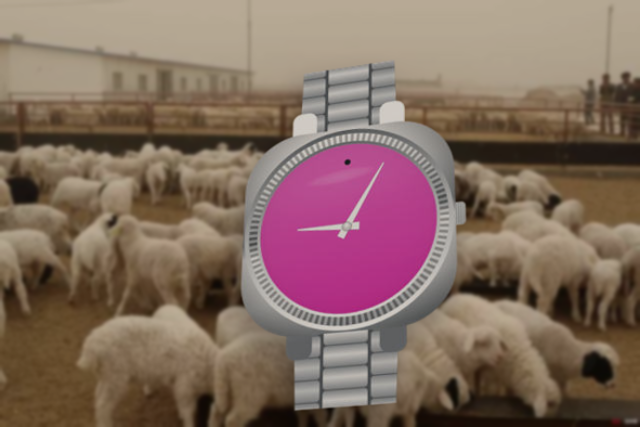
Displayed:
9:05
